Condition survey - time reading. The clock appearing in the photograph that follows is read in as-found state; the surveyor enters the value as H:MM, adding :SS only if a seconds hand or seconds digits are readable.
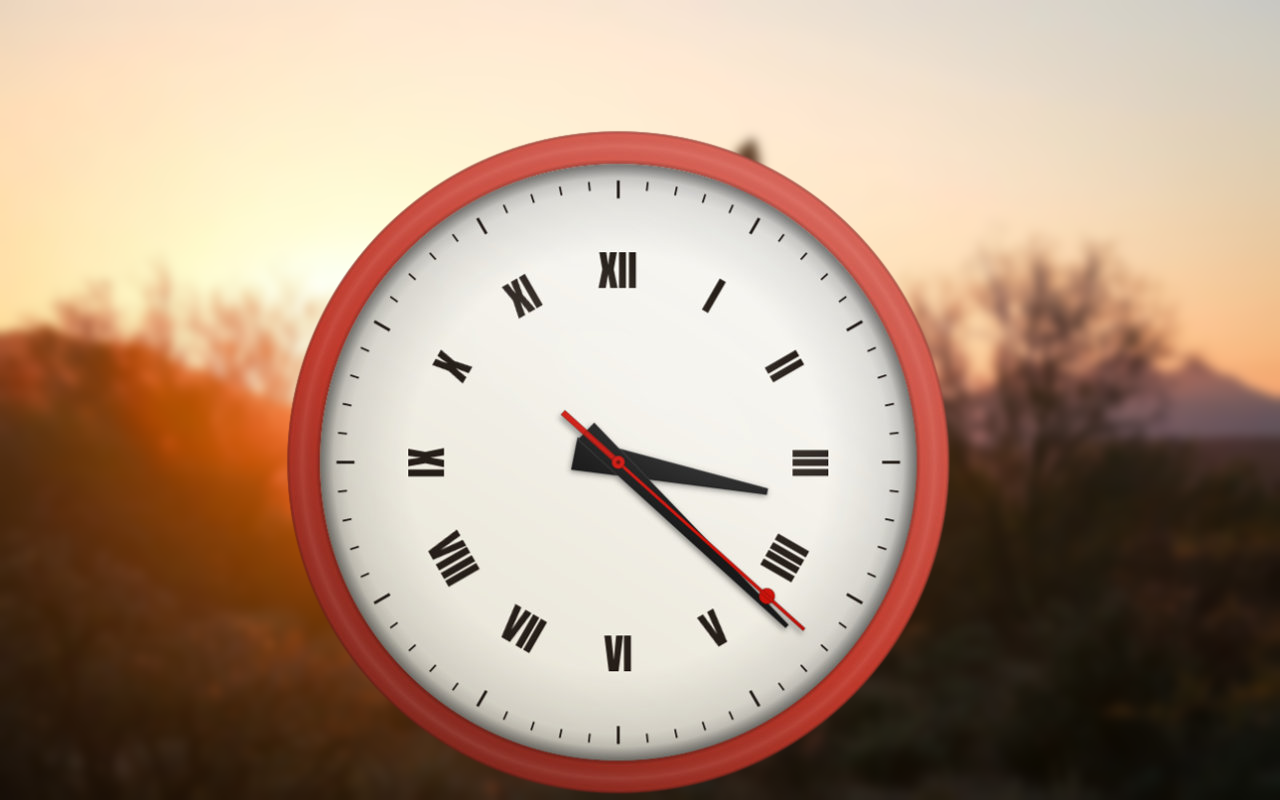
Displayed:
3:22:22
